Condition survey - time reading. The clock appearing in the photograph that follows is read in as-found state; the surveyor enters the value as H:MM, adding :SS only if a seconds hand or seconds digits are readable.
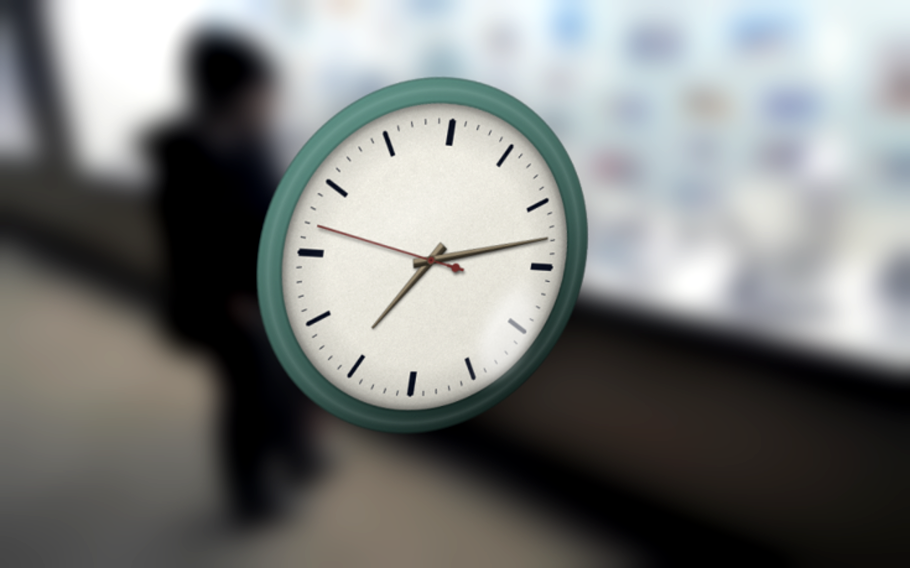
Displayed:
7:12:47
